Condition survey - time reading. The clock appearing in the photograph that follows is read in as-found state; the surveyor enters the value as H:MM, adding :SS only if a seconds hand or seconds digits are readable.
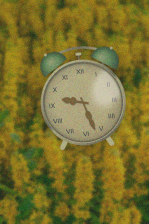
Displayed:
9:27
